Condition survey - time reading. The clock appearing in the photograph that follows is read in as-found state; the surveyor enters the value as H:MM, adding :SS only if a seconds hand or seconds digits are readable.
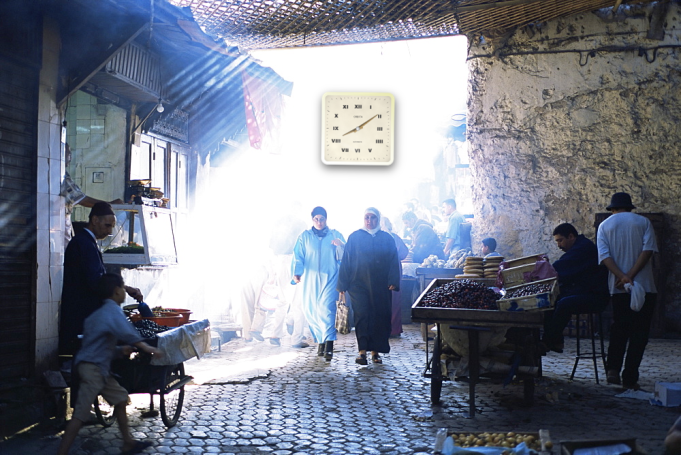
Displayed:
8:09
